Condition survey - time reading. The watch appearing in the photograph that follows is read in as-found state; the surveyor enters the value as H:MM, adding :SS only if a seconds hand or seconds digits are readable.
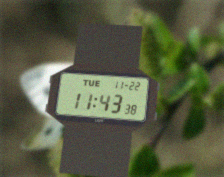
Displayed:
11:43:38
